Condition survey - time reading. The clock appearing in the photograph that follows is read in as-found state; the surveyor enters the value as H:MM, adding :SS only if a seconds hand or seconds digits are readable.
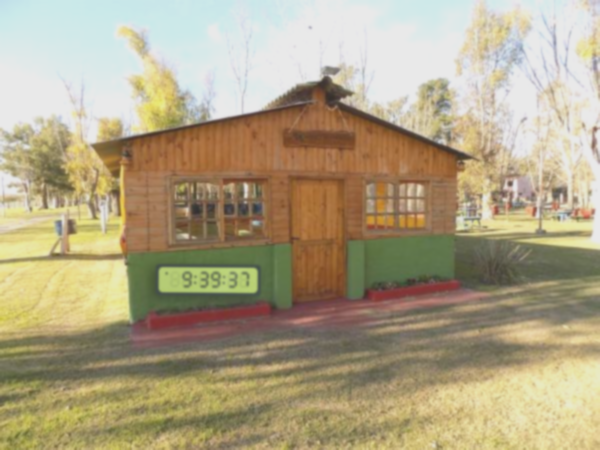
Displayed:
9:39:37
